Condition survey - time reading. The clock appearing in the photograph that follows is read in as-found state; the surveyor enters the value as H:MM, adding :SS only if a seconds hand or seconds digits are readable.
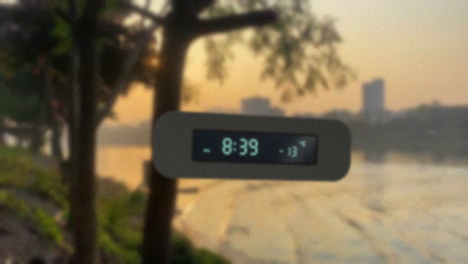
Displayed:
8:39
